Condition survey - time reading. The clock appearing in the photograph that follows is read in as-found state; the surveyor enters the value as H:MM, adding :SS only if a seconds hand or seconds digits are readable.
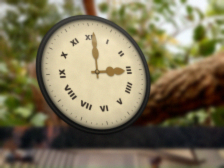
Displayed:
3:01
